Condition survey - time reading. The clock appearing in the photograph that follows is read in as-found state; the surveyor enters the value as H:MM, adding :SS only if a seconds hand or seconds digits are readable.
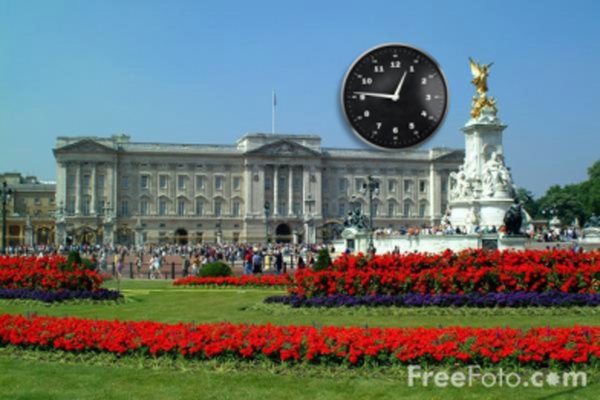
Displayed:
12:46
